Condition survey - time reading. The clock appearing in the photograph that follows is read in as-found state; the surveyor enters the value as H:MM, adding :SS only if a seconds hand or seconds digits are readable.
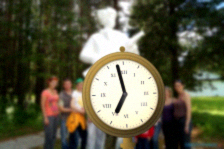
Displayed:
6:58
